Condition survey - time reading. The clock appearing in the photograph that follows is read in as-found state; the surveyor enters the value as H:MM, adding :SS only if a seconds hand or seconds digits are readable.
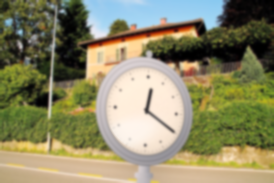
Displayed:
12:20
